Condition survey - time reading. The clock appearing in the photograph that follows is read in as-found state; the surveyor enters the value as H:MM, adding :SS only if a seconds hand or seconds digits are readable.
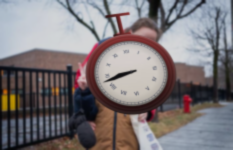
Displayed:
8:43
